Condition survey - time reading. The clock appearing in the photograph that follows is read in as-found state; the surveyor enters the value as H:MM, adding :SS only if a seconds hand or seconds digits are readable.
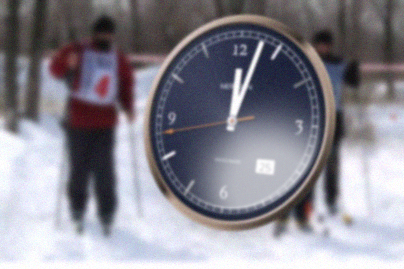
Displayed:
12:02:43
